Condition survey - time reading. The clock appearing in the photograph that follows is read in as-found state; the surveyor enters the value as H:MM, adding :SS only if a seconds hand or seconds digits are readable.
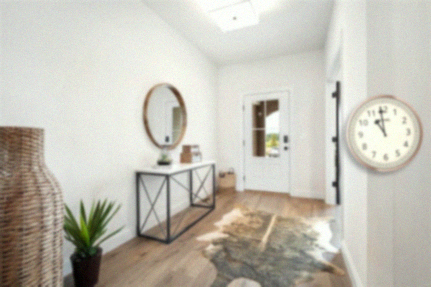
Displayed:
10:59
